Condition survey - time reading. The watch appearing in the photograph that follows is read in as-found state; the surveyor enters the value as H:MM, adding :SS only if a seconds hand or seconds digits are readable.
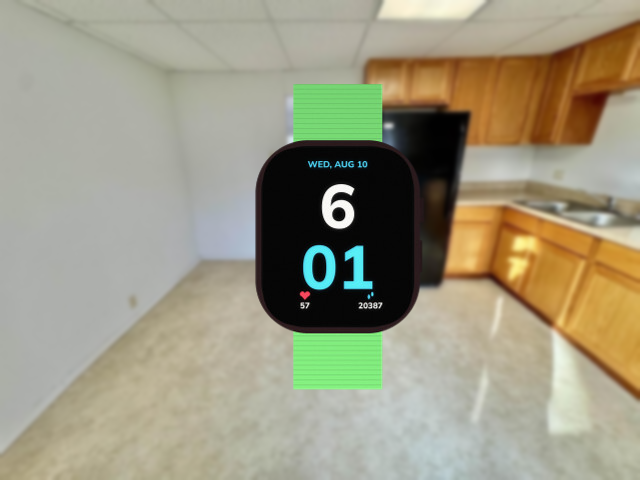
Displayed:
6:01
